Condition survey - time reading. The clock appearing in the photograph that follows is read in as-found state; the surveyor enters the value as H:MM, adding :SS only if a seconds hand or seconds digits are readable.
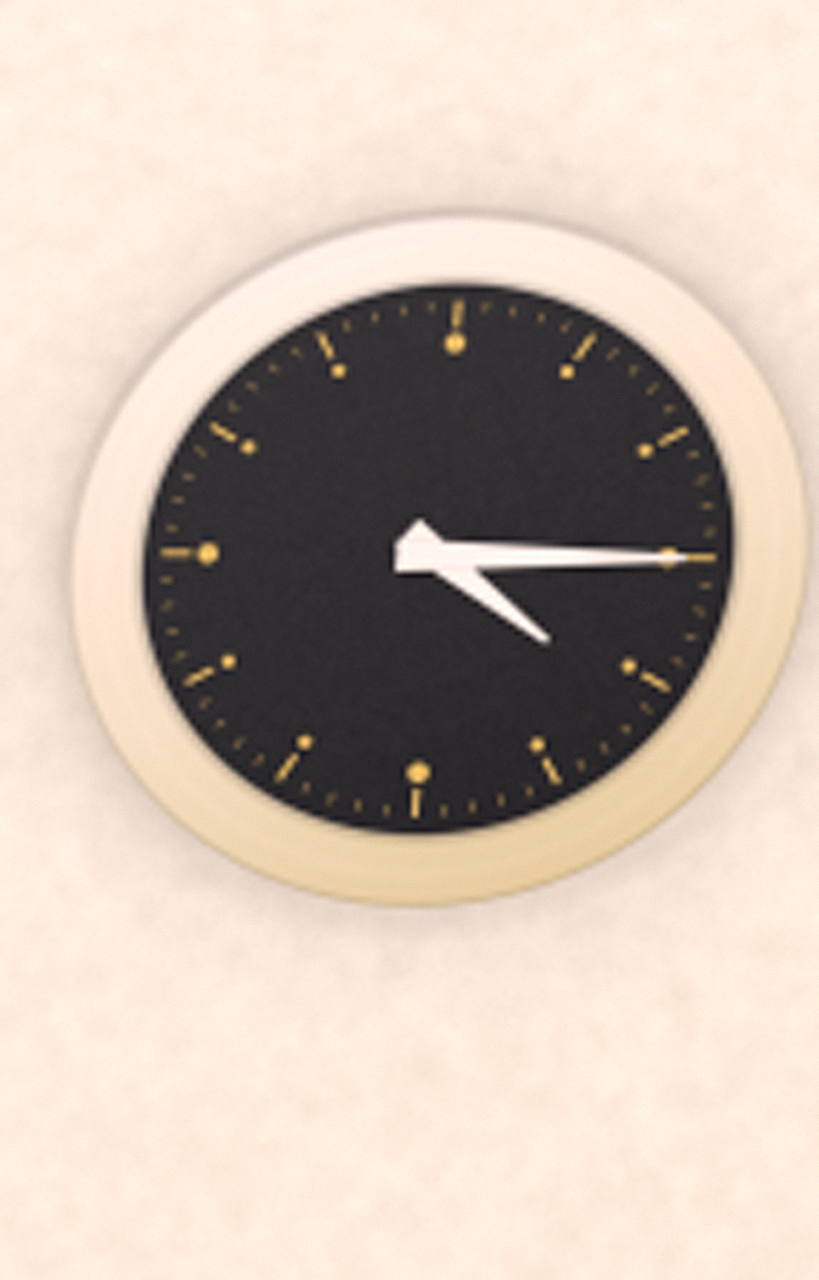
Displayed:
4:15
